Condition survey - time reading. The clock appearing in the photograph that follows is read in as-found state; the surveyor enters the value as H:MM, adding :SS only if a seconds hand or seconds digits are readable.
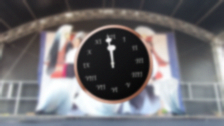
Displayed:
11:59
